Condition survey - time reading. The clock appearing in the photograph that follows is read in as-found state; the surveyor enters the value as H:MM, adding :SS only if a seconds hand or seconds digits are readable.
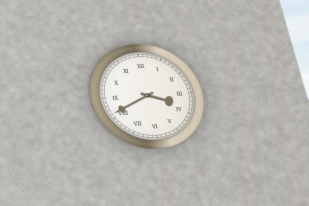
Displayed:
3:41
